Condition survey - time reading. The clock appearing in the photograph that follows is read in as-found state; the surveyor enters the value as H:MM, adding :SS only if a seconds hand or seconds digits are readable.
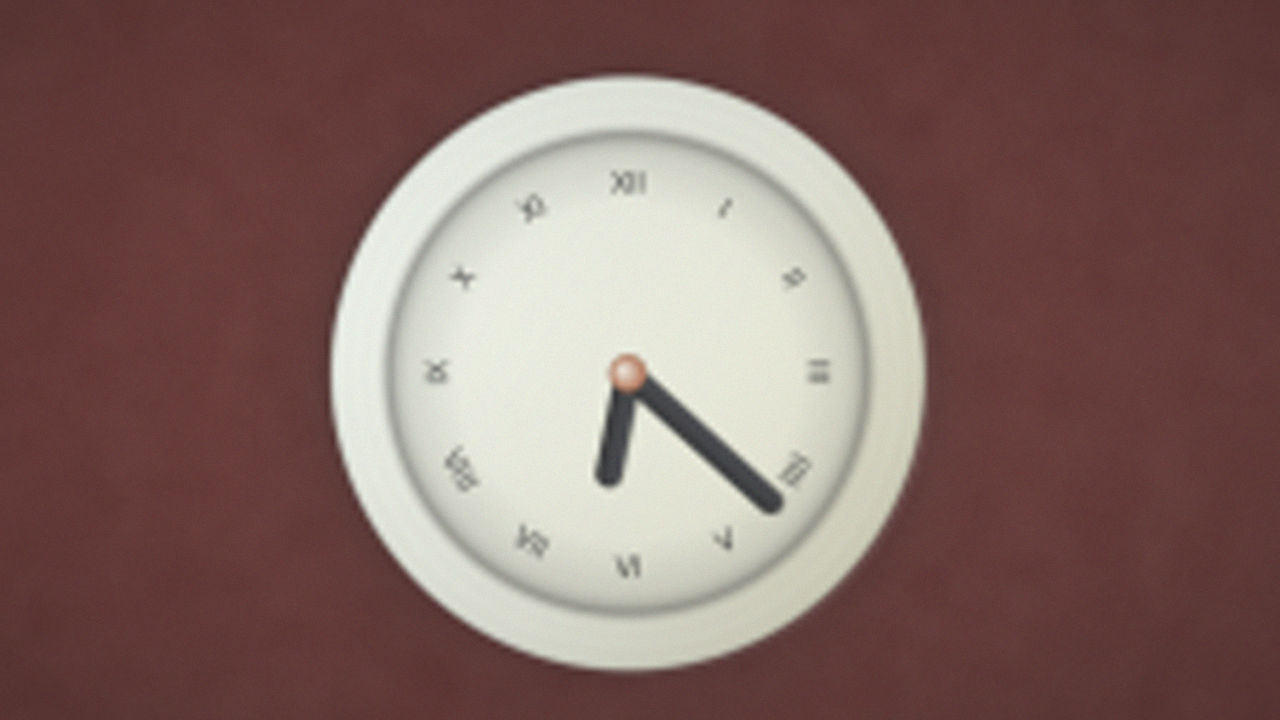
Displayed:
6:22
